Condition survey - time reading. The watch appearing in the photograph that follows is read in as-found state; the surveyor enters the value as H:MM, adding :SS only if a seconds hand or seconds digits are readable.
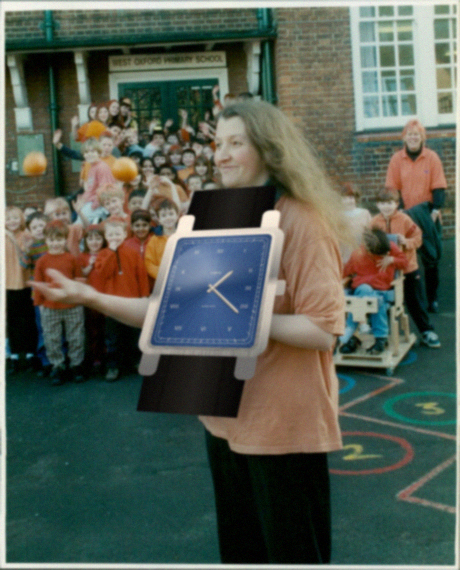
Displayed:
1:22
